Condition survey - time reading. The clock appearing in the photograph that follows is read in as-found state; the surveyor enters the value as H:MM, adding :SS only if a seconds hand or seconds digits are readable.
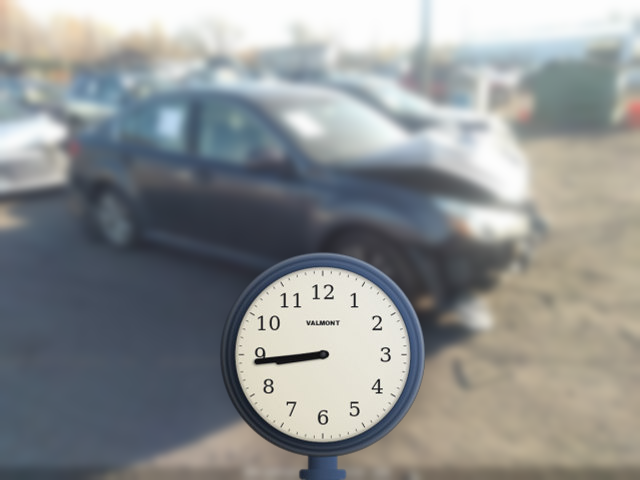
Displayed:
8:44
